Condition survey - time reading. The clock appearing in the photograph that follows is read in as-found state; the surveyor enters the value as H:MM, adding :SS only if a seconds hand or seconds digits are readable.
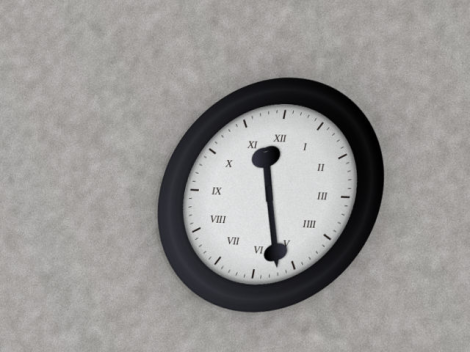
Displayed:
11:27
